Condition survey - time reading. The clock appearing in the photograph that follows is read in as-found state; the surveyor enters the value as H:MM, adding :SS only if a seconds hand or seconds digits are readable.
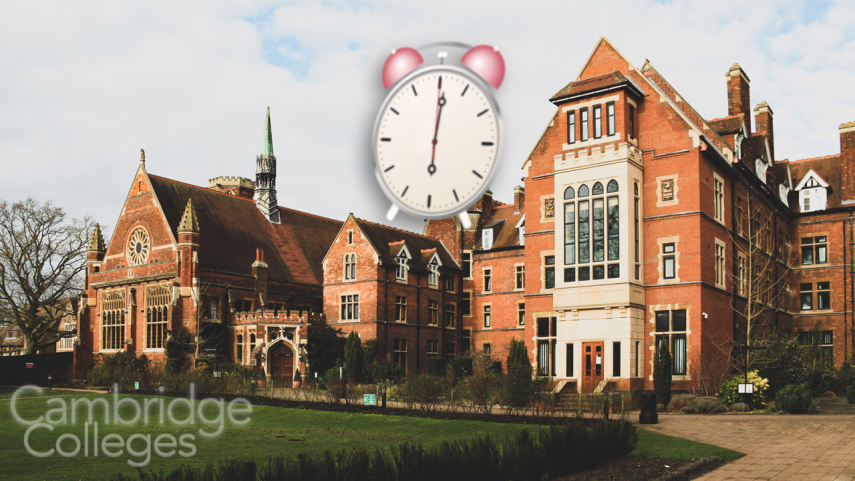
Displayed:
6:01:00
